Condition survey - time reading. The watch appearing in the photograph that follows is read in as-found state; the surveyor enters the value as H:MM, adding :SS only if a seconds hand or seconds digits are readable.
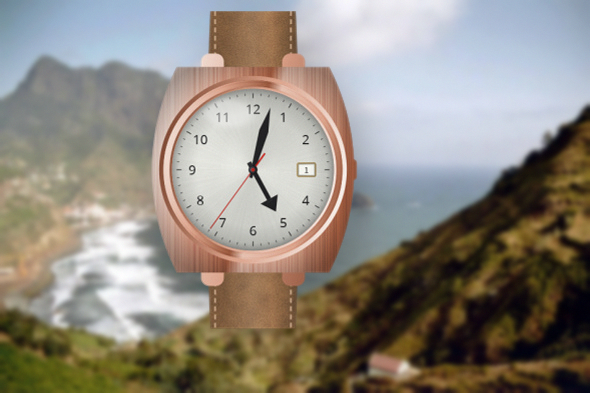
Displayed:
5:02:36
